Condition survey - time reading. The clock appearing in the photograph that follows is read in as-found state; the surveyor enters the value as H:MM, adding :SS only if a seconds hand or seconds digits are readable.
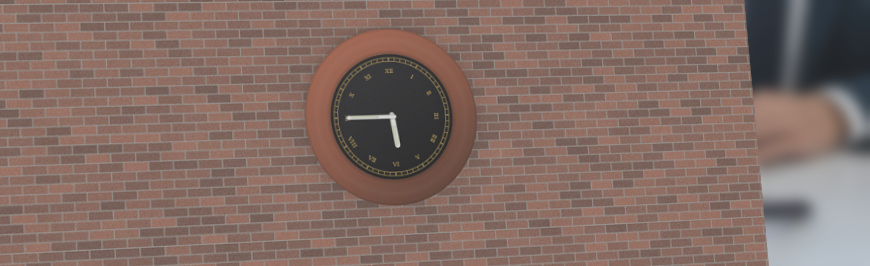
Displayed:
5:45
